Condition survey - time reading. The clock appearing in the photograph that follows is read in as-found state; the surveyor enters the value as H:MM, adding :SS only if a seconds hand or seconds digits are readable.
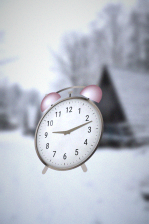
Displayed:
9:12
